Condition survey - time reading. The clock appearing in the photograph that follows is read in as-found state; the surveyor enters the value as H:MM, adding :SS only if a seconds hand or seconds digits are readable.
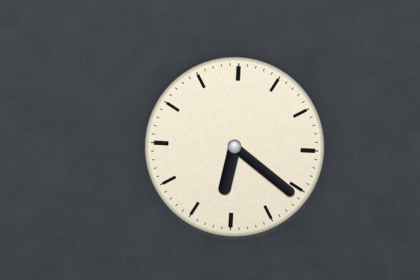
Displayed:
6:21
